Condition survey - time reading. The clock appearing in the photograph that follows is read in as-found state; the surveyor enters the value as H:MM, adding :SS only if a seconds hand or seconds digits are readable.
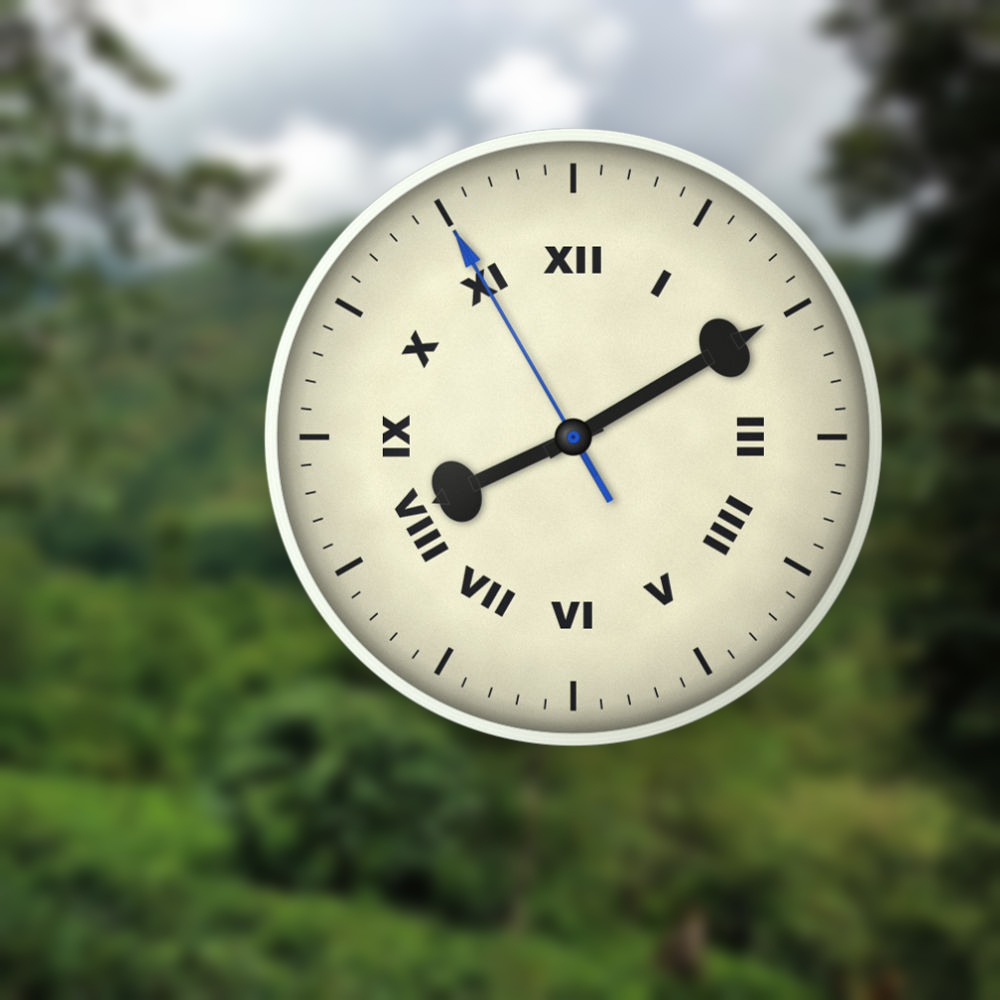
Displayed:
8:09:55
